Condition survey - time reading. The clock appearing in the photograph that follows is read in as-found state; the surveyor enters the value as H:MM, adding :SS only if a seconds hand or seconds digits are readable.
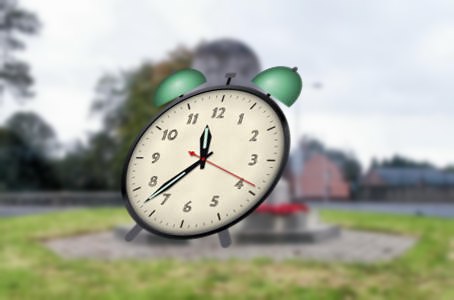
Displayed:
11:37:19
